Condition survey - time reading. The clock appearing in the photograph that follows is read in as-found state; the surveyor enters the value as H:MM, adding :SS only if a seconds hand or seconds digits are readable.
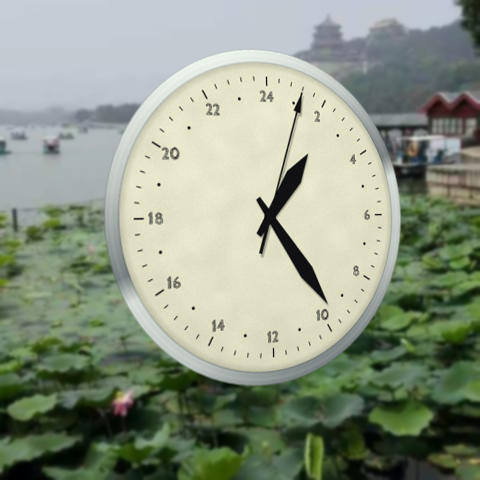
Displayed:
2:24:03
